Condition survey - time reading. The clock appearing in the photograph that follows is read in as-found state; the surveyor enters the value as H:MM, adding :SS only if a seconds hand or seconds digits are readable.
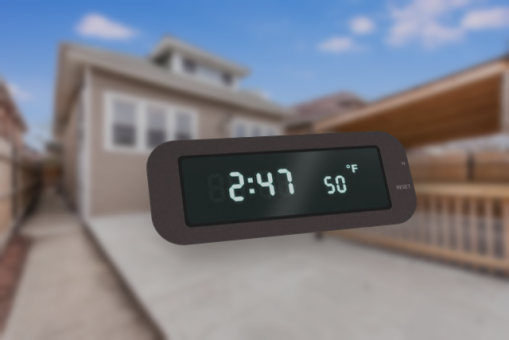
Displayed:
2:47
